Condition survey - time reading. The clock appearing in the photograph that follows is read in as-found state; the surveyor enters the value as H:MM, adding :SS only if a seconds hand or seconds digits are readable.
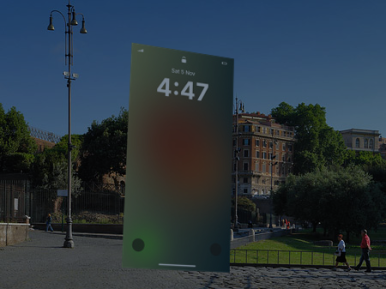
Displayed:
4:47
